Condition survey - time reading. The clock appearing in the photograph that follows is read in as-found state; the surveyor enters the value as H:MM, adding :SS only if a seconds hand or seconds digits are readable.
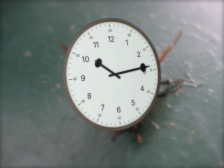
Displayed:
10:14
